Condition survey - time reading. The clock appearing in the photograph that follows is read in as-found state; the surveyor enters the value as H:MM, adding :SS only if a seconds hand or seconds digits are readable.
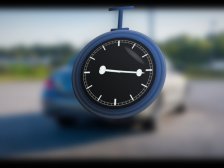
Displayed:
9:16
